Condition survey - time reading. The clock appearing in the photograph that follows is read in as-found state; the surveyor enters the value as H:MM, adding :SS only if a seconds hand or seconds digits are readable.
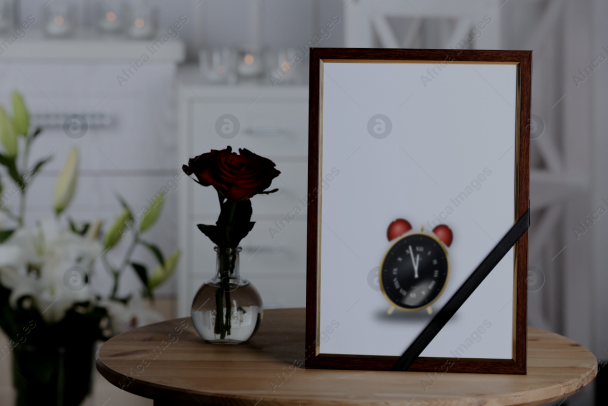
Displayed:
11:56
